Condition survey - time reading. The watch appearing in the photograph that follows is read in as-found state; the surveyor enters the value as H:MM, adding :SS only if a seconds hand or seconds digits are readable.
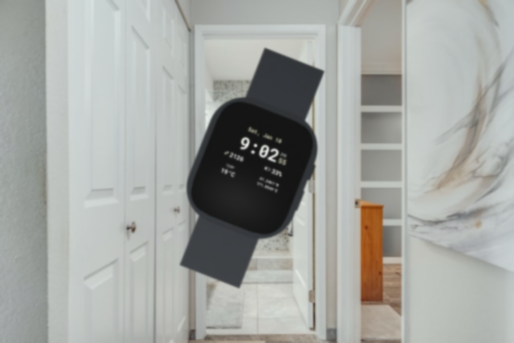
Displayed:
9:02
